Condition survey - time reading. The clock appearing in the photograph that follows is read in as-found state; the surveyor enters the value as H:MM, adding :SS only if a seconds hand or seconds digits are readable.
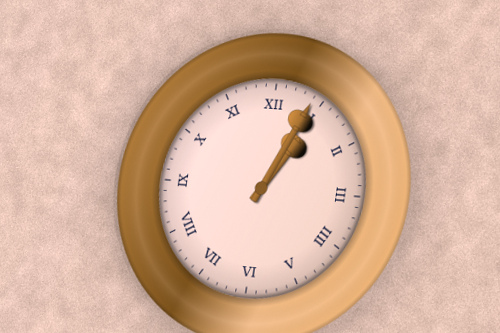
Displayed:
1:04
